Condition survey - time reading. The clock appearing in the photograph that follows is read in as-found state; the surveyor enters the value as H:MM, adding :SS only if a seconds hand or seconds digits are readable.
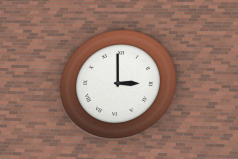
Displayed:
2:59
